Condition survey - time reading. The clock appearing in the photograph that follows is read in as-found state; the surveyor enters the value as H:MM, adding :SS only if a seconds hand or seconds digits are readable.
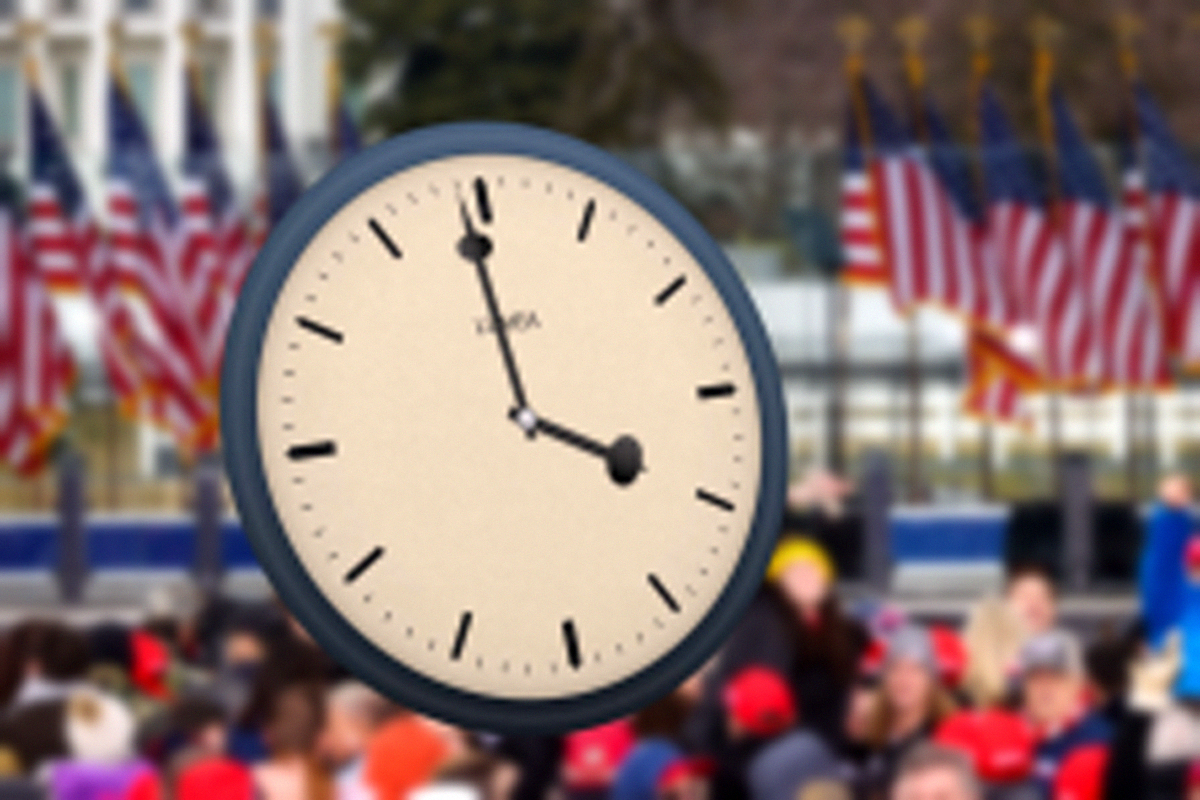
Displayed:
3:59
